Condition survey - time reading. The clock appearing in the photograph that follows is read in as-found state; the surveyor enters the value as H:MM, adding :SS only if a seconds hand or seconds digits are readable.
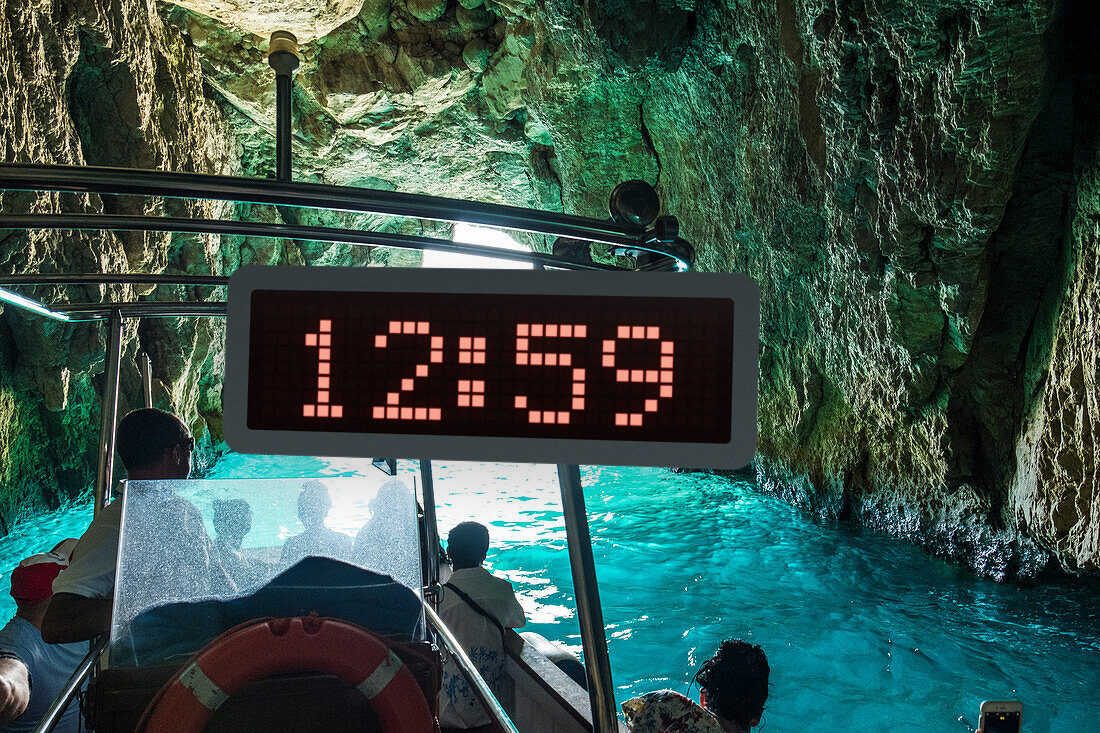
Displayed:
12:59
